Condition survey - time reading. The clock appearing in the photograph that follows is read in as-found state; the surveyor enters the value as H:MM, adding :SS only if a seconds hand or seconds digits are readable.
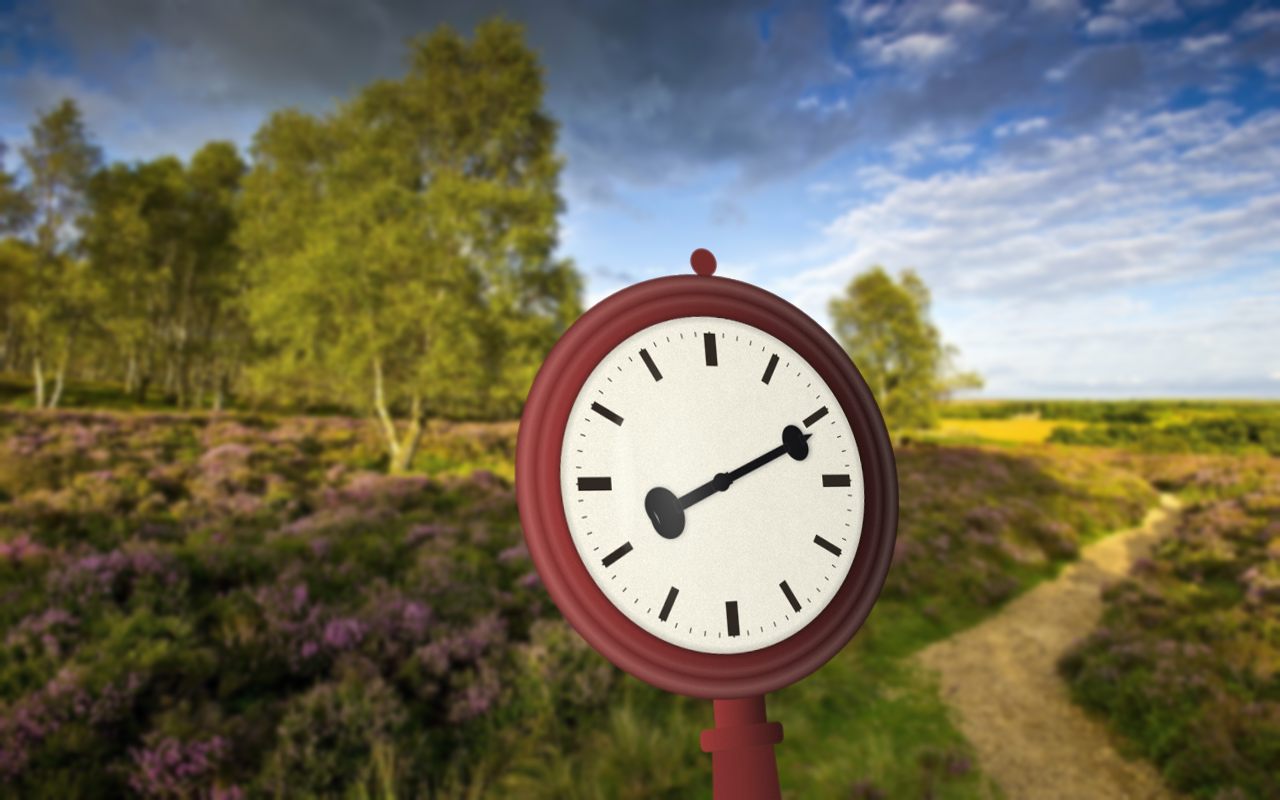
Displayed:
8:11
